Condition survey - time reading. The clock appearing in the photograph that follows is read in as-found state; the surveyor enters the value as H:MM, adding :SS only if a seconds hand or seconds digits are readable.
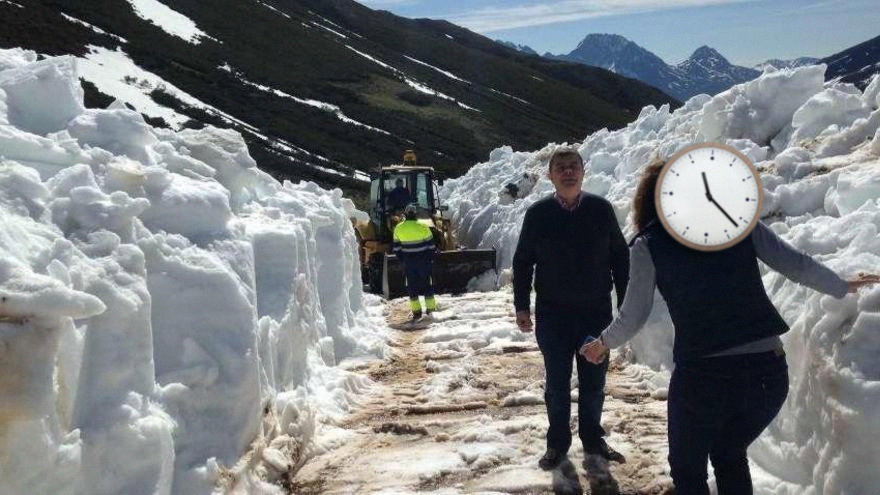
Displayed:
11:22
